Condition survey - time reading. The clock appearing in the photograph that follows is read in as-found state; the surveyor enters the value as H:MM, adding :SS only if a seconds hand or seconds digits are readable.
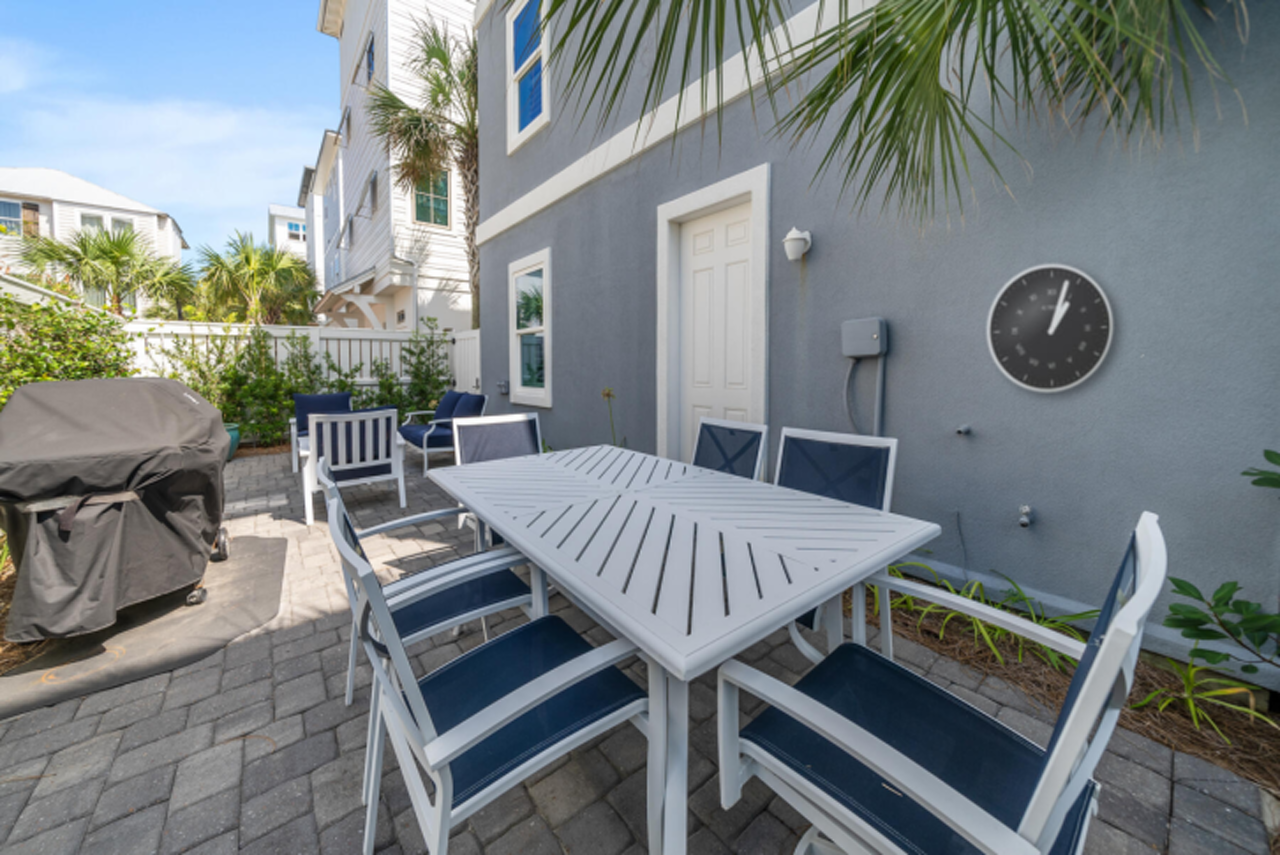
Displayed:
1:03
